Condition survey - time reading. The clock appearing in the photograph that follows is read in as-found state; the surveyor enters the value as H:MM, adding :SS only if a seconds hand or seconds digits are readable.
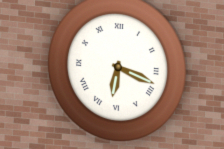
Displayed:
6:18
